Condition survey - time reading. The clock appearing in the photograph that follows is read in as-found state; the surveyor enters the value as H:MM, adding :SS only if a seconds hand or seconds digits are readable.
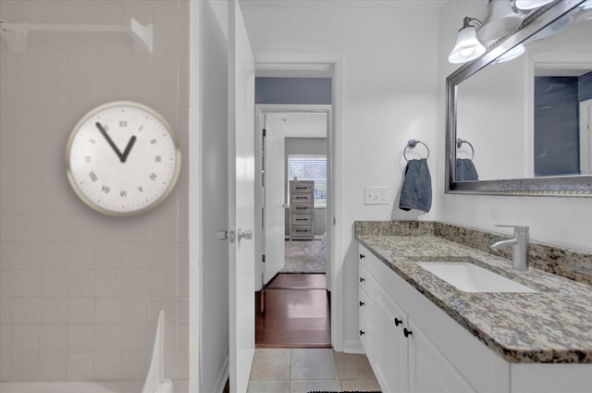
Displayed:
12:54
